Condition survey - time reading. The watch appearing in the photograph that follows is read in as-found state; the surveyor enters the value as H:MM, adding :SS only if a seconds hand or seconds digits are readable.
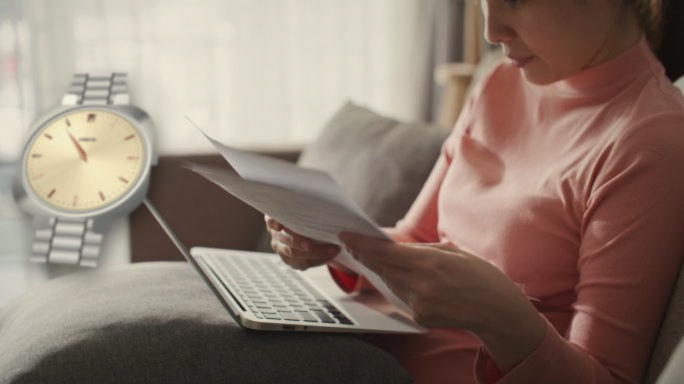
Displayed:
10:54
